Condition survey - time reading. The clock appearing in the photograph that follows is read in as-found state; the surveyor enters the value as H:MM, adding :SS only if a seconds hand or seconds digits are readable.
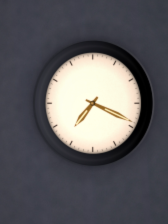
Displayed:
7:19
